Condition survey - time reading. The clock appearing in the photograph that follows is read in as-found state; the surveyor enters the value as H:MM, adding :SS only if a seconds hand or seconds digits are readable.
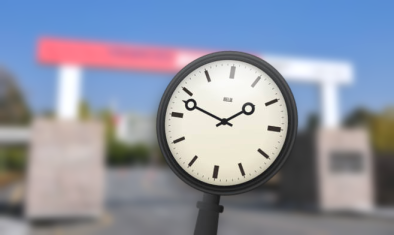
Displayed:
1:48
